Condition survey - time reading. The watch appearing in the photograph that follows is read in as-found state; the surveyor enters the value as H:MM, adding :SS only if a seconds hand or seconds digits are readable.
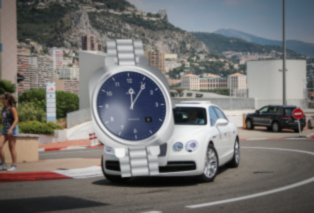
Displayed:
12:06
